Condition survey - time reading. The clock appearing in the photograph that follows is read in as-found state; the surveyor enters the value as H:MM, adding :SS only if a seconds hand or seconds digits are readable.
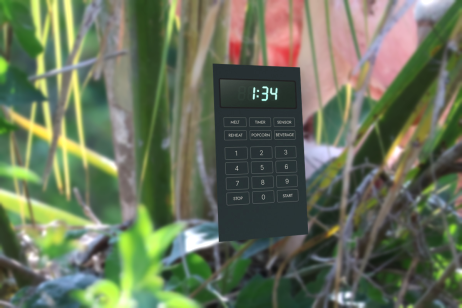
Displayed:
1:34
